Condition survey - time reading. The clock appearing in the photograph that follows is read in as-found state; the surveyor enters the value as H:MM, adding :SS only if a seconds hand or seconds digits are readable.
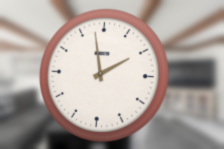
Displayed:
1:58
